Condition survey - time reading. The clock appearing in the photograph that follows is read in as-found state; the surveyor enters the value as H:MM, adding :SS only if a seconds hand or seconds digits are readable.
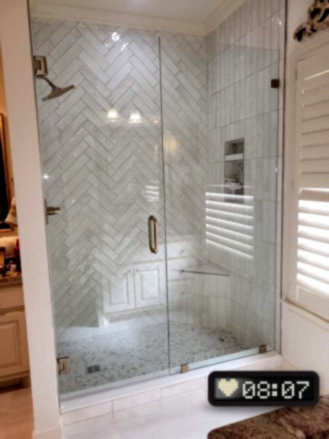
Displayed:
8:07
